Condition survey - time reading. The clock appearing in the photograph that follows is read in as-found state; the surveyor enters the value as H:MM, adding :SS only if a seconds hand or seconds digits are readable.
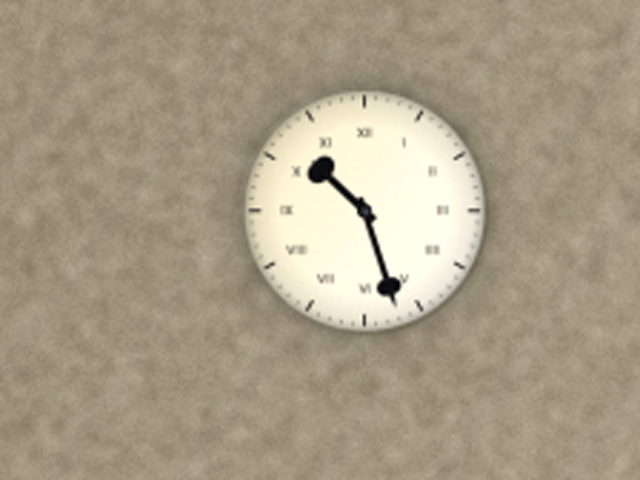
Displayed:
10:27
